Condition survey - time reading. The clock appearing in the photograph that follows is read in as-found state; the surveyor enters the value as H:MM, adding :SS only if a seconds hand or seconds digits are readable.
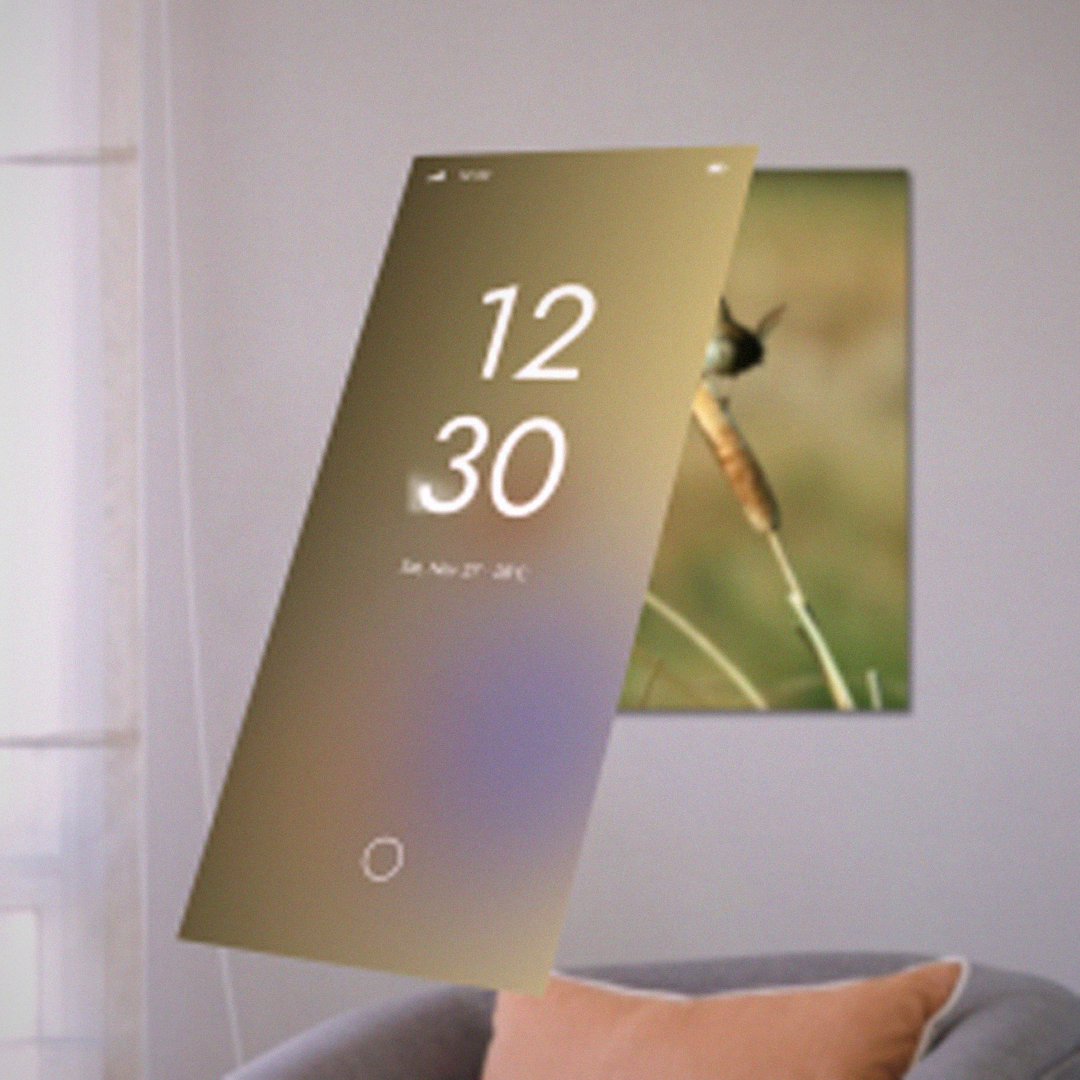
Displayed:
12:30
